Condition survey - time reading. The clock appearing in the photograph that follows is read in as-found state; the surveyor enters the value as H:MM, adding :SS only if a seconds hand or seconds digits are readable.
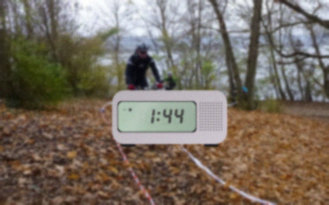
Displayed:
1:44
